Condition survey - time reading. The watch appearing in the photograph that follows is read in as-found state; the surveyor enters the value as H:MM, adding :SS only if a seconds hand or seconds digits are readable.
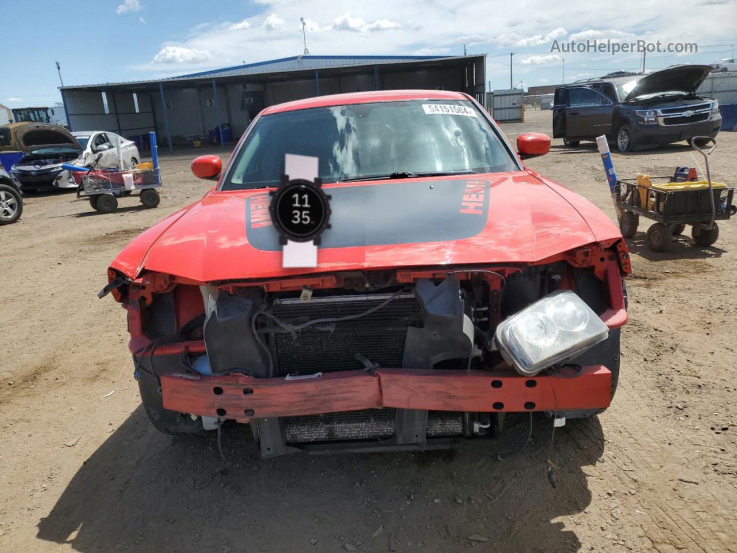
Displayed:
11:35
